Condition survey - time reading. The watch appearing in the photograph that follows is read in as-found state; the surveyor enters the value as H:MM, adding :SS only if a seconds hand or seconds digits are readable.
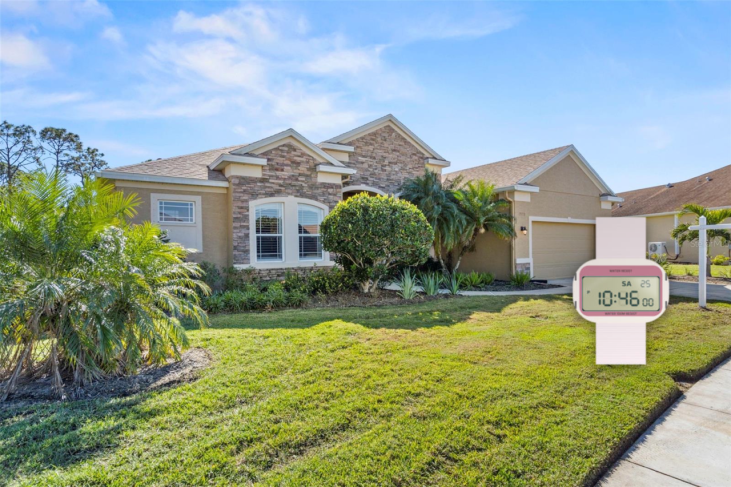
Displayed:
10:46
